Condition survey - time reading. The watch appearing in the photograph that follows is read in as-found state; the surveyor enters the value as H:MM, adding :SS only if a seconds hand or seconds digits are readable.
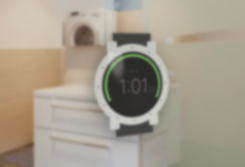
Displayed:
1:01
